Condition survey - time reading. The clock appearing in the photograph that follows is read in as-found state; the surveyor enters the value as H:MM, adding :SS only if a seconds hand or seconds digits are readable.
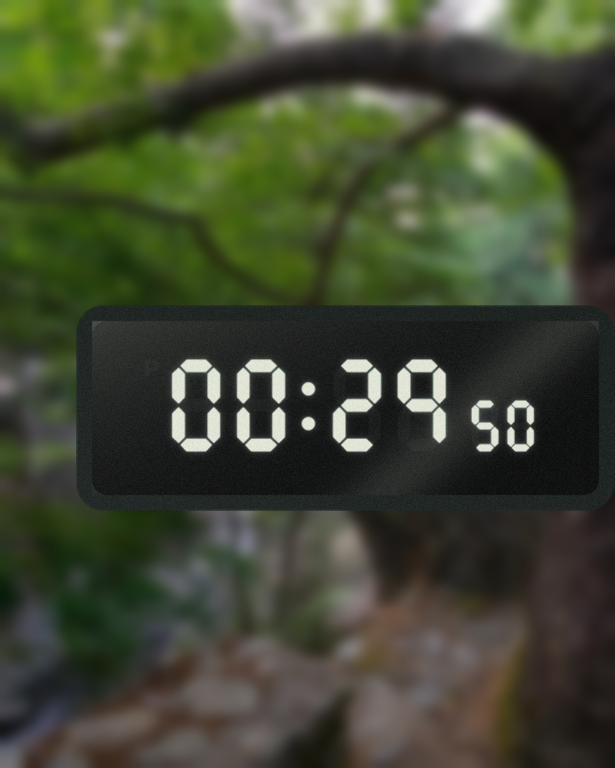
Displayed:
0:29:50
